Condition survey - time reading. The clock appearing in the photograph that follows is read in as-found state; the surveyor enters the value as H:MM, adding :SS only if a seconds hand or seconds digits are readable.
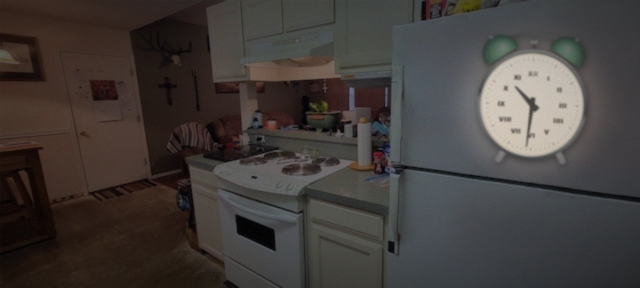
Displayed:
10:31
